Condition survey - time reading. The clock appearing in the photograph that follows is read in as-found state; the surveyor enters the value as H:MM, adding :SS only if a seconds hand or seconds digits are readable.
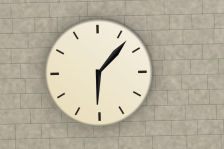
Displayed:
6:07
